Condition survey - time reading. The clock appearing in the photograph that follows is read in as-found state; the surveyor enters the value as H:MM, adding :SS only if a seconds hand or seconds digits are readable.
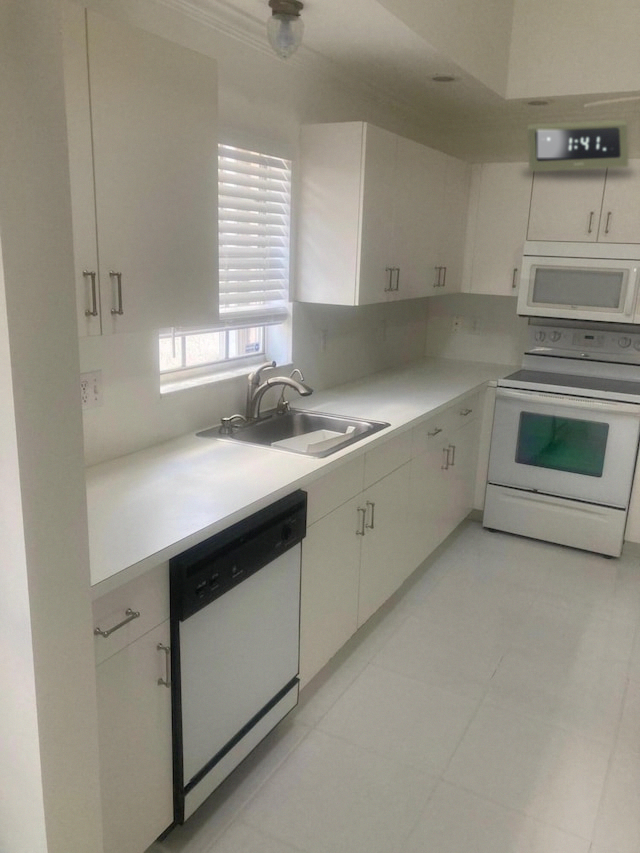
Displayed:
1:41
